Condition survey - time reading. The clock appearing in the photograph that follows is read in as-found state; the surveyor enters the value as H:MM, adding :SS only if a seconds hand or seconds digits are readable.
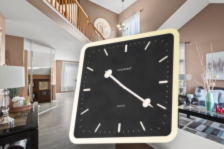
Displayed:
10:21
